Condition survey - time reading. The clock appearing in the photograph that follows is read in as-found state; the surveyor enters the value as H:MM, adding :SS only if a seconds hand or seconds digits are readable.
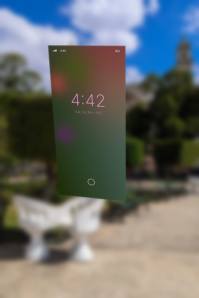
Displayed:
4:42
